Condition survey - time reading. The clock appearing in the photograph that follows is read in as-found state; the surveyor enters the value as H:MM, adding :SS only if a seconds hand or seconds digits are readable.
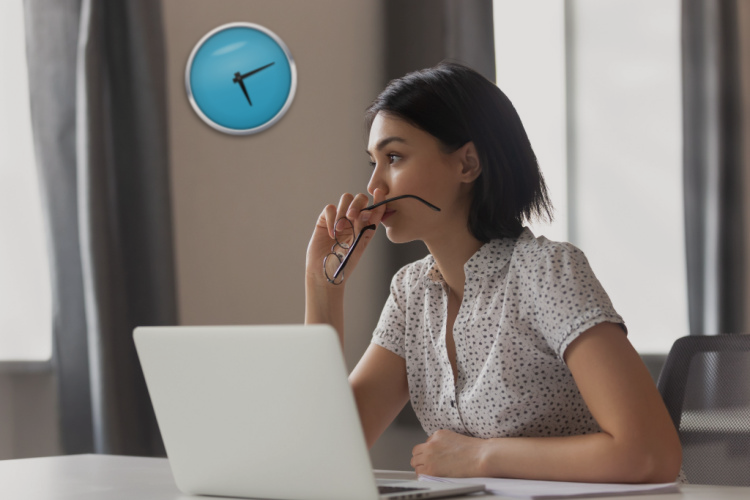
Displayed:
5:11
